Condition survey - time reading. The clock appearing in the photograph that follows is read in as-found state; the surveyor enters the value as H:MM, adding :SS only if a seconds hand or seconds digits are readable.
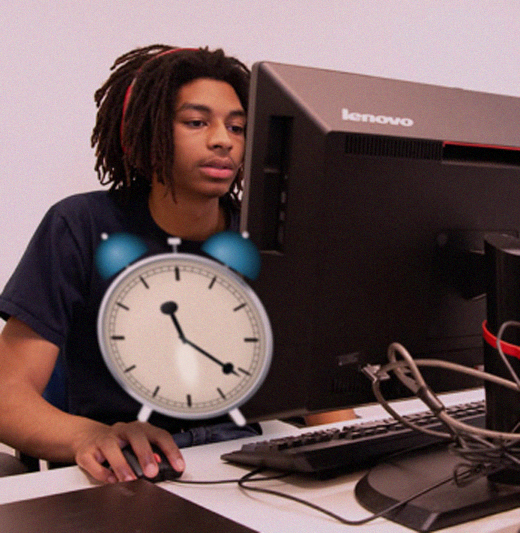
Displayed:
11:21
